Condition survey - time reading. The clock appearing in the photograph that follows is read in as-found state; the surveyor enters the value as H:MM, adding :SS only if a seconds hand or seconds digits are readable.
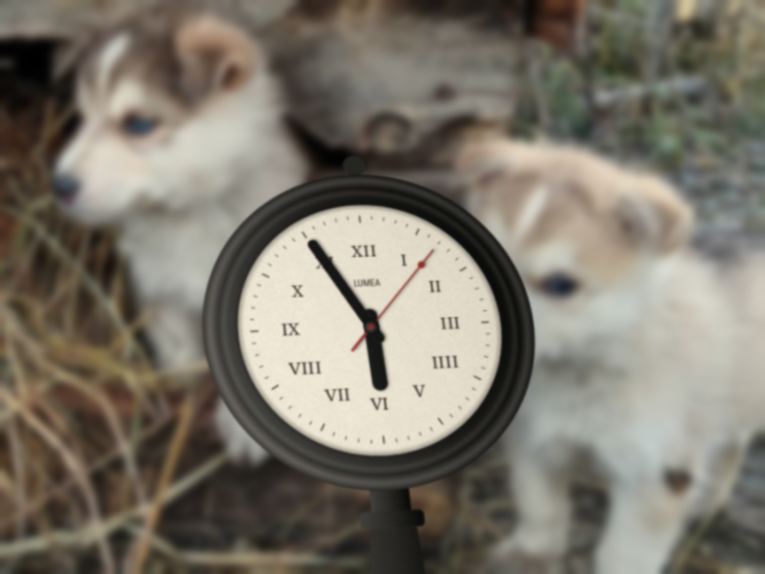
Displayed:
5:55:07
